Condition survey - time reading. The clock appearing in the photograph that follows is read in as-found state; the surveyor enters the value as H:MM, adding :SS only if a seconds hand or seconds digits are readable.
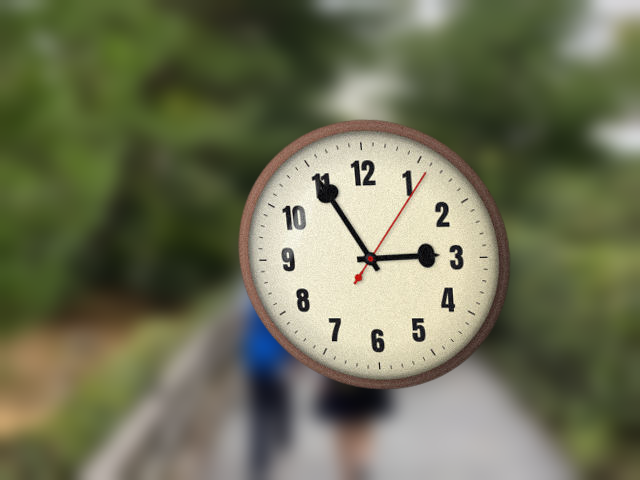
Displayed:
2:55:06
